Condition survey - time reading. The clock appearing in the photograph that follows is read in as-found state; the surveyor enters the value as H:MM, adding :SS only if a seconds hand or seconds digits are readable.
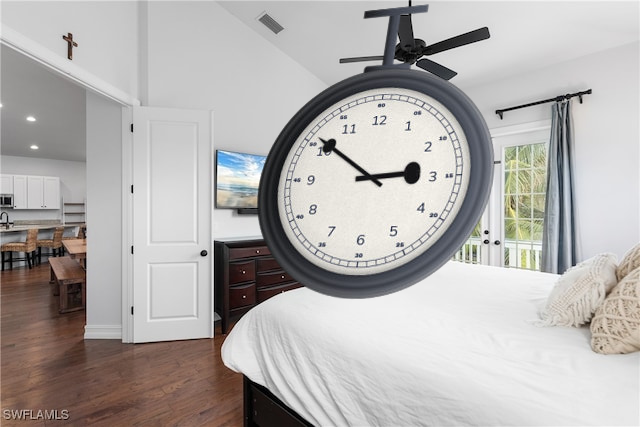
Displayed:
2:51
